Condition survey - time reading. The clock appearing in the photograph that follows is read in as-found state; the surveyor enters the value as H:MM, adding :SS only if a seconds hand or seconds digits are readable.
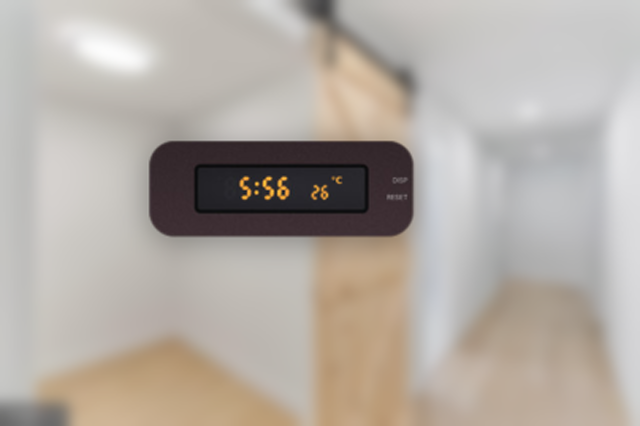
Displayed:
5:56
